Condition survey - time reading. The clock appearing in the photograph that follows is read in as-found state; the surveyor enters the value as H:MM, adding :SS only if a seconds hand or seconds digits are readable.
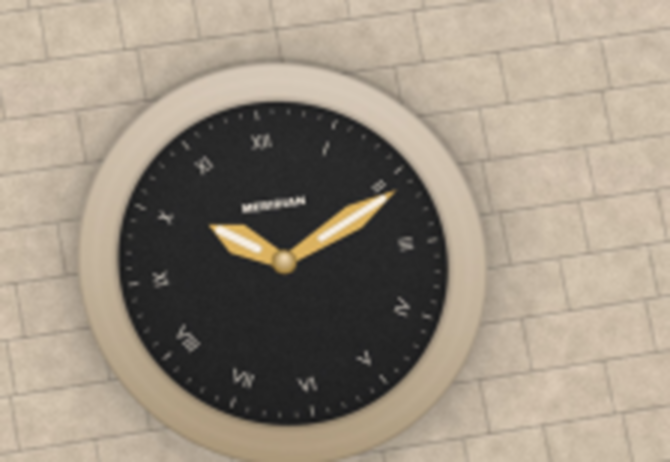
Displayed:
10:11
